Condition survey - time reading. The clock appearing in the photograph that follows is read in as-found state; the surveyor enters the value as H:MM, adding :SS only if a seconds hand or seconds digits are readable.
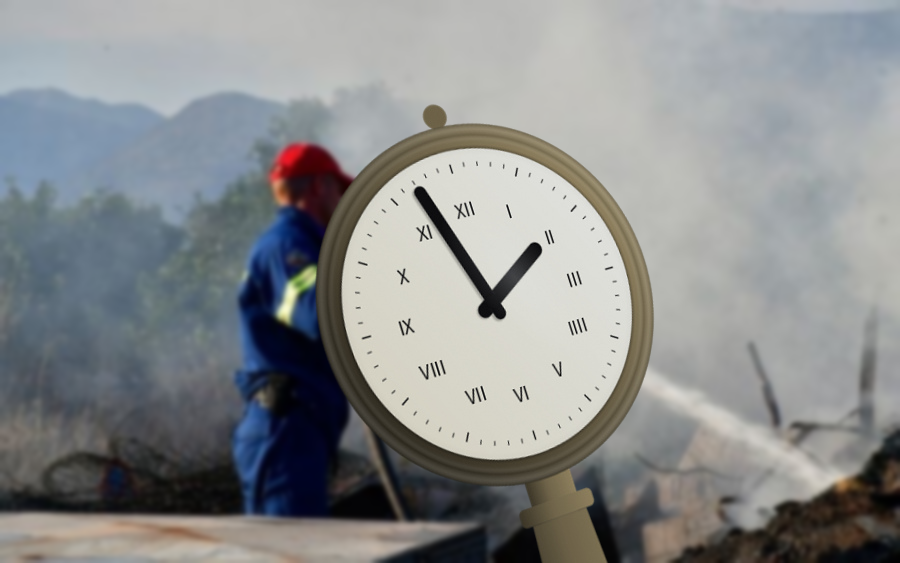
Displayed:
1:57
